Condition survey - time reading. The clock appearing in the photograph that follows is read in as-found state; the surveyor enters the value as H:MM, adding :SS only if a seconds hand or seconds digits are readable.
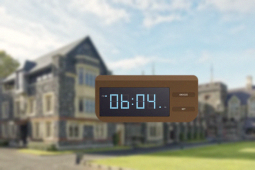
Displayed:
6:04
